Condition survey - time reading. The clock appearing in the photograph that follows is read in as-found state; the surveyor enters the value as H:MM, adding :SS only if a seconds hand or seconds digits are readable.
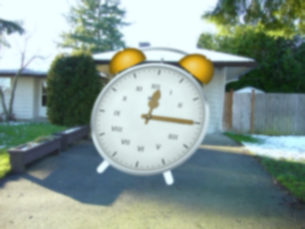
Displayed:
12:15
